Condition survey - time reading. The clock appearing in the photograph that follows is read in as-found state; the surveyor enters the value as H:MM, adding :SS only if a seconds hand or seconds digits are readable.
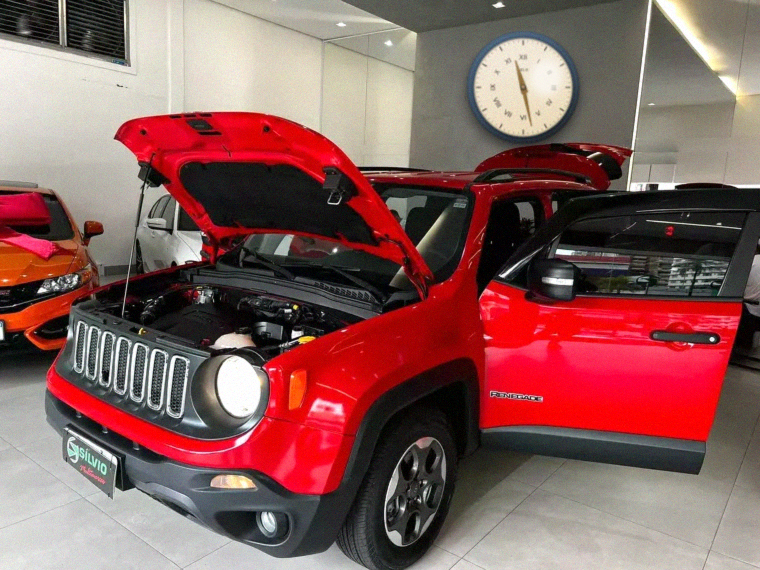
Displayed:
11:28
